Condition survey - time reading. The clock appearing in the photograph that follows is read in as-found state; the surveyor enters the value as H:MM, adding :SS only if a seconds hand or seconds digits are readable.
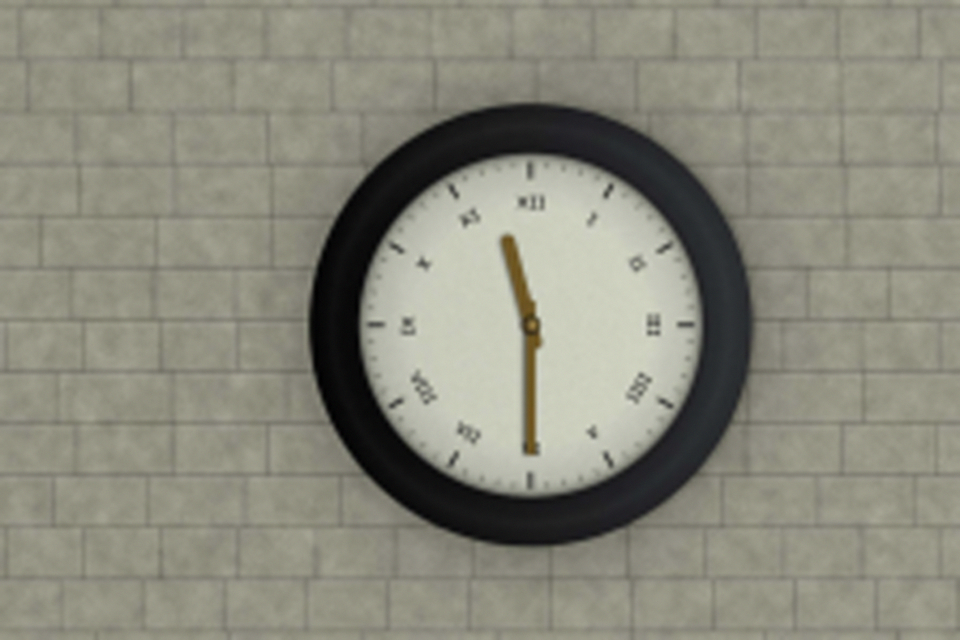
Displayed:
11:30
